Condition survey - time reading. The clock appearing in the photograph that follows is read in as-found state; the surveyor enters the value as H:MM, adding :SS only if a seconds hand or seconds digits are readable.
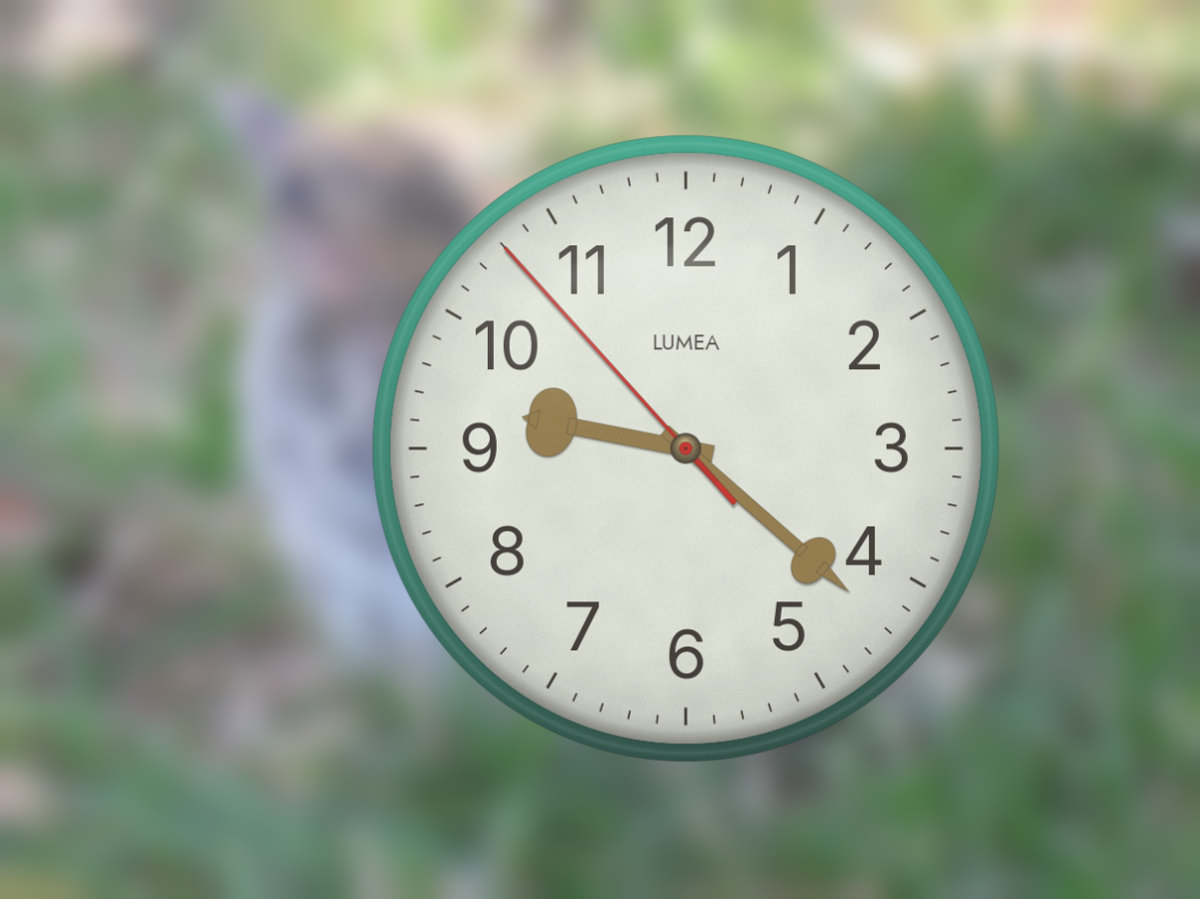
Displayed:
9:21:53
